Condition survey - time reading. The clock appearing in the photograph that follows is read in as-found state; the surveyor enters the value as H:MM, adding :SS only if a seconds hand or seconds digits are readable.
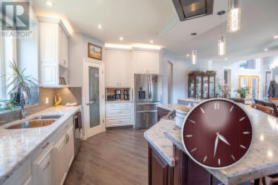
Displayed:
4:32
